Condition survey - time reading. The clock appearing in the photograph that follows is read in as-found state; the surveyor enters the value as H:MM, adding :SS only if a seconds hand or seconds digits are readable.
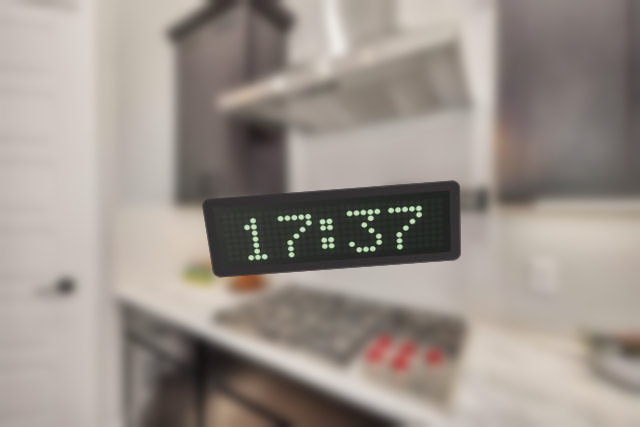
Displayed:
17:37
